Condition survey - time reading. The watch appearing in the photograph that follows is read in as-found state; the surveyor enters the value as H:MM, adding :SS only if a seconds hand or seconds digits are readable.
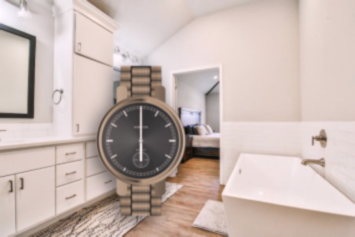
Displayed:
6:00
